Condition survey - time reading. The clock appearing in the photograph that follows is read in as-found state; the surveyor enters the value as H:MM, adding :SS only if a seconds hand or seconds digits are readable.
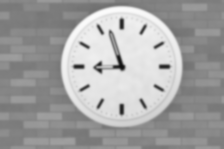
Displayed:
8:57
